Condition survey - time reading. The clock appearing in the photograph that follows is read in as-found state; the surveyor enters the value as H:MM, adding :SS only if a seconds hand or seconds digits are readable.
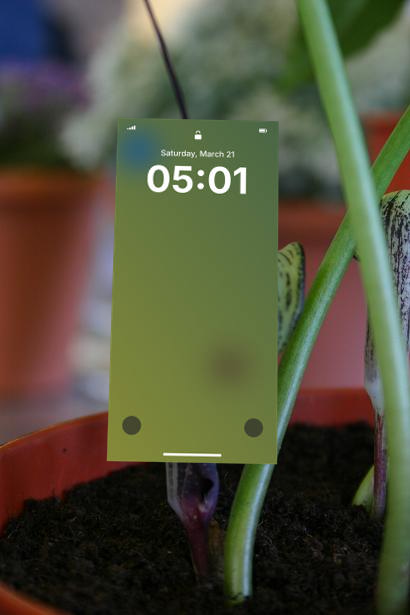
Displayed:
5:01
